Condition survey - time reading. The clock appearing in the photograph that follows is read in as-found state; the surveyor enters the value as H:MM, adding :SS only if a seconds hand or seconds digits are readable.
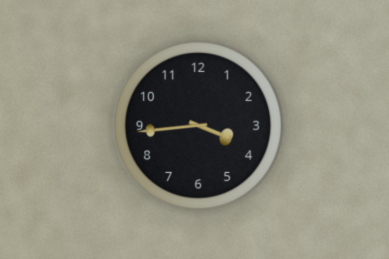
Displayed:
3:44
